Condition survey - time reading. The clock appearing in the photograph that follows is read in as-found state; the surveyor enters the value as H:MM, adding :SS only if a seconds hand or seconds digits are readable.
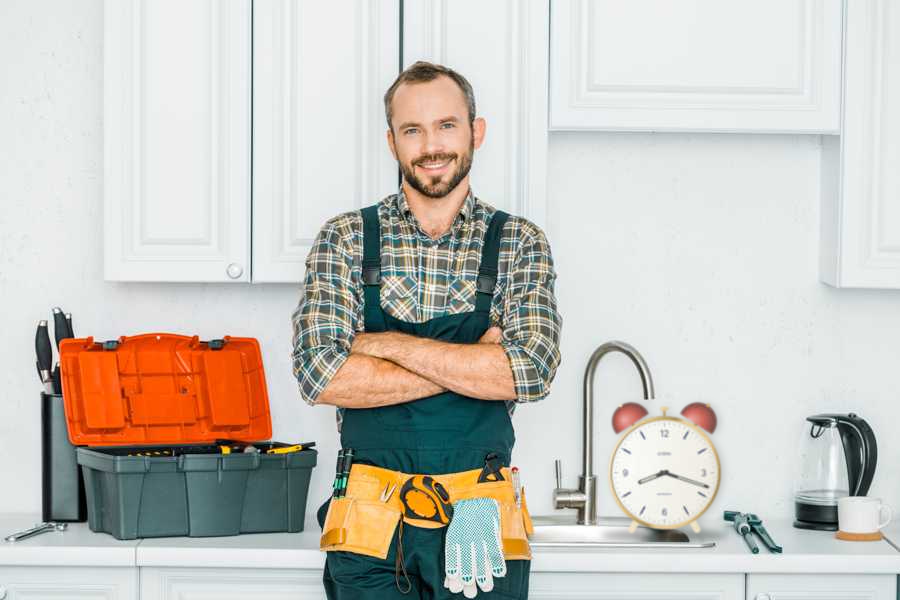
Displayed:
8:18
